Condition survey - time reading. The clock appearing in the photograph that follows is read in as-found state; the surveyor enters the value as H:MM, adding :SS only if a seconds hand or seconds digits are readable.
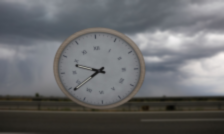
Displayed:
9:39
